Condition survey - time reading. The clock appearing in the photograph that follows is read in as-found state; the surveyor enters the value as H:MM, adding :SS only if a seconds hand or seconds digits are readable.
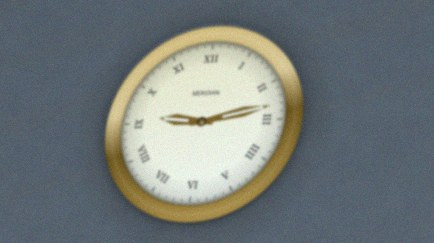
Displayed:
9:13
